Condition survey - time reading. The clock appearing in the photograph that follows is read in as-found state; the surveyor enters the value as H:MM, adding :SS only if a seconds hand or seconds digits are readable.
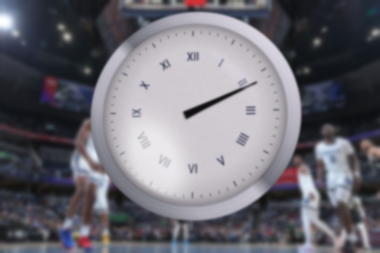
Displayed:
2:11
